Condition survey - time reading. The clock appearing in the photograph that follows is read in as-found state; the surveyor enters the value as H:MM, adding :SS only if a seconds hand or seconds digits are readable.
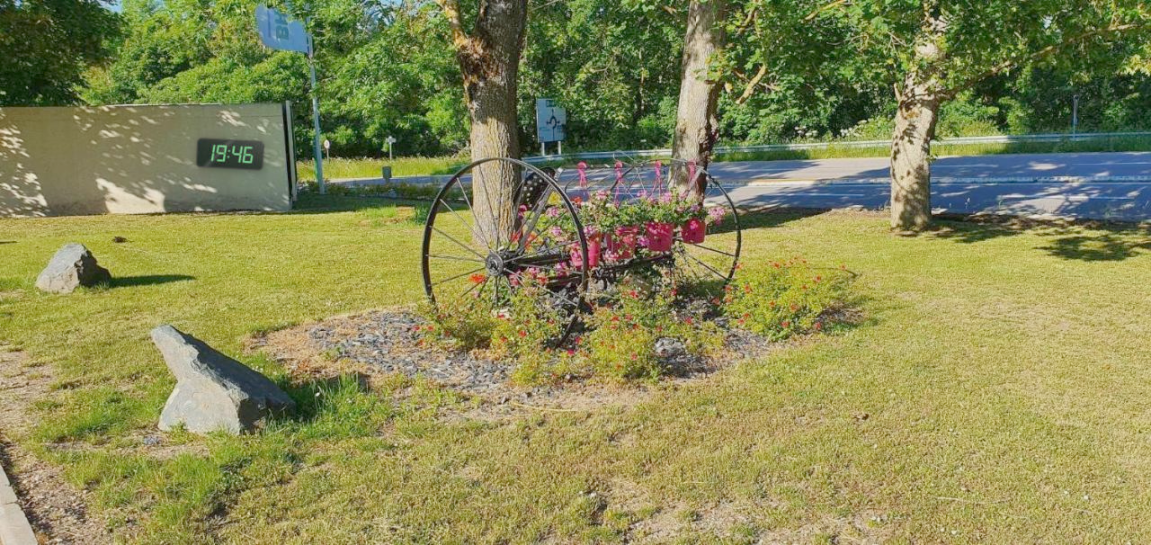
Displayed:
19:46
